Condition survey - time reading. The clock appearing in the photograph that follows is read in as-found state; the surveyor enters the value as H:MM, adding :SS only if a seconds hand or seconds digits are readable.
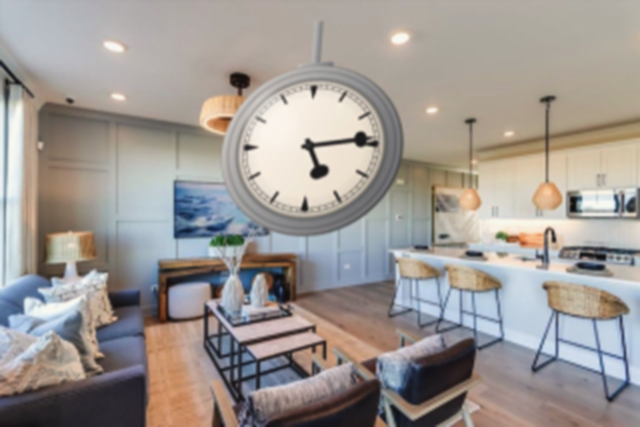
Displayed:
5:14
